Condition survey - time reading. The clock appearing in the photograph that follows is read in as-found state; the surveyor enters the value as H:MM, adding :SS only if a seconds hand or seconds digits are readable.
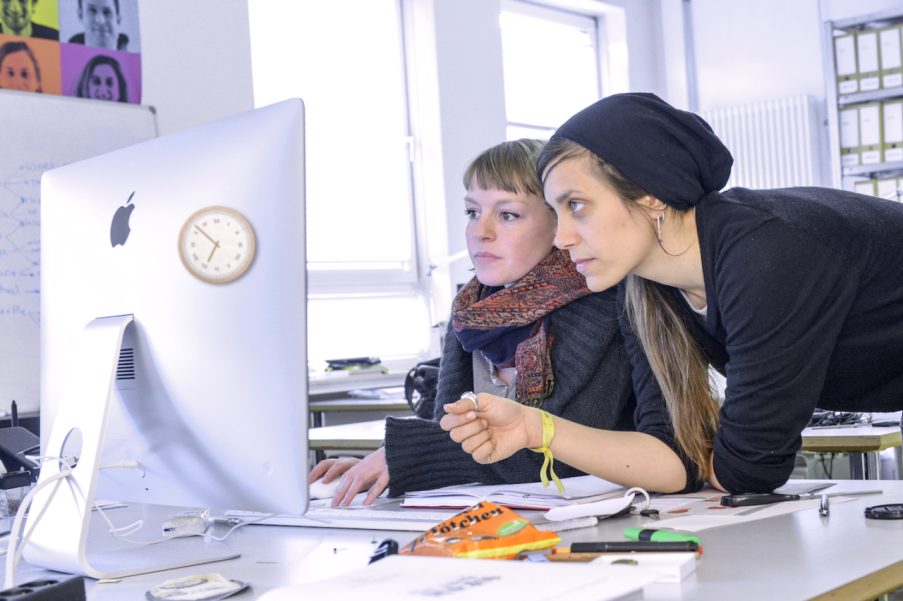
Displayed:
6:52
